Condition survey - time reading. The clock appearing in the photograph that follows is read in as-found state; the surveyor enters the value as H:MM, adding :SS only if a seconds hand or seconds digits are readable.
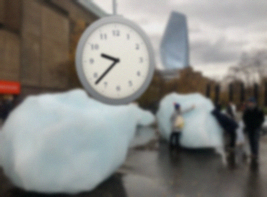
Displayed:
9:38
